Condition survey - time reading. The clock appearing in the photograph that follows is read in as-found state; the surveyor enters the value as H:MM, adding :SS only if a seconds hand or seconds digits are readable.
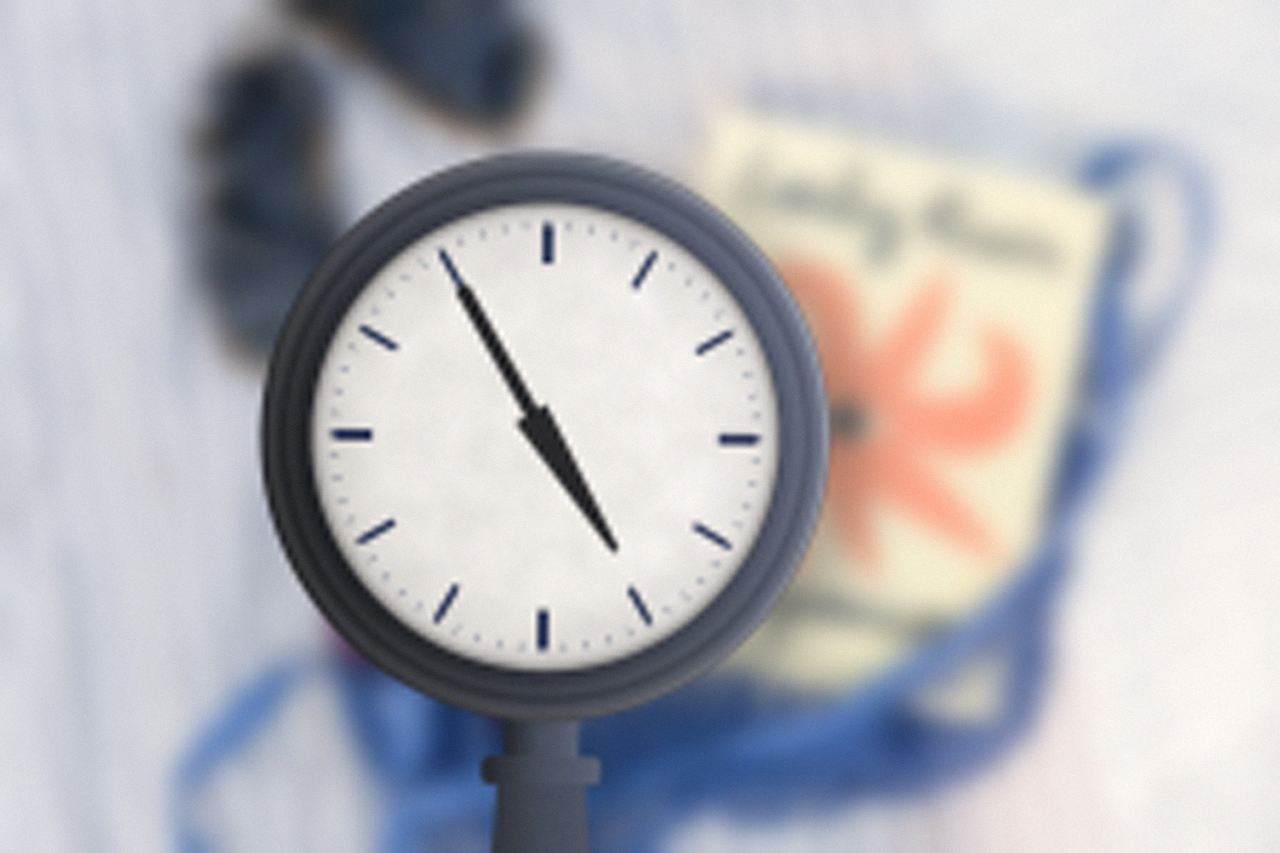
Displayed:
4:55
